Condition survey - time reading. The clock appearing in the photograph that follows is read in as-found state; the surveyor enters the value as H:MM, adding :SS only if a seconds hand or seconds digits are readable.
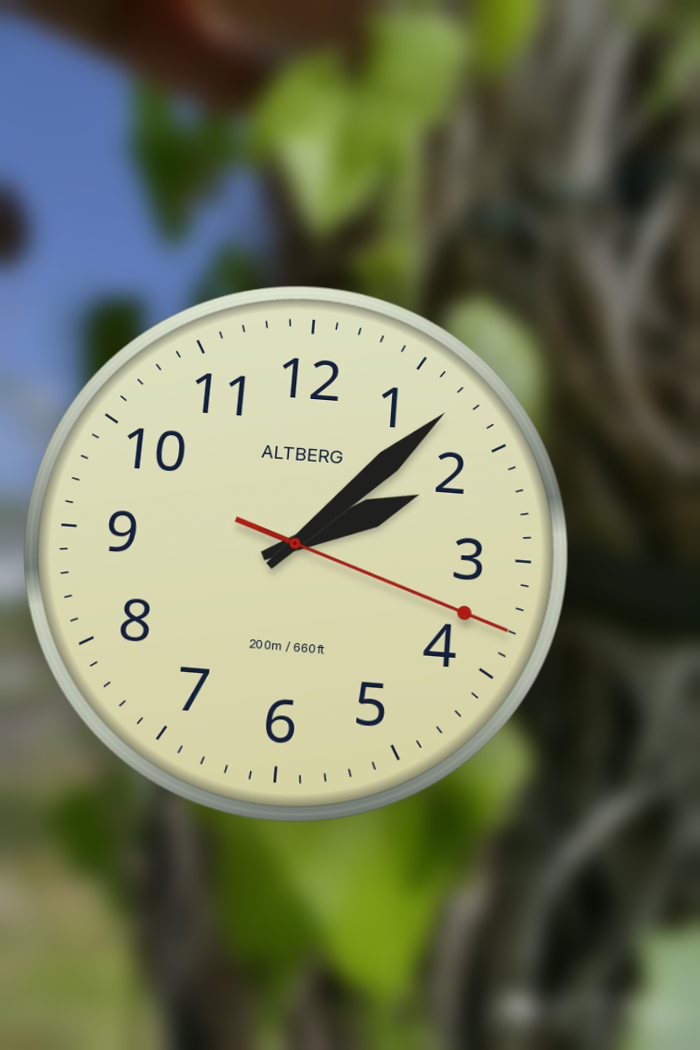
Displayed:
2:07:18
